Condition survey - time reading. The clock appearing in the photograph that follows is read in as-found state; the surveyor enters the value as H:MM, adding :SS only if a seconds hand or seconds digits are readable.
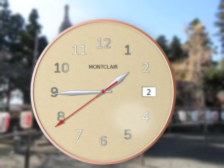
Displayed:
1:44:39
